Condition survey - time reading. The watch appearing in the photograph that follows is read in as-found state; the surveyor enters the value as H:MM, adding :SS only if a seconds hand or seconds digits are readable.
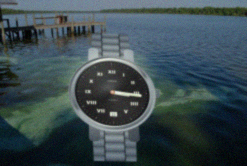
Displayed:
3:16
